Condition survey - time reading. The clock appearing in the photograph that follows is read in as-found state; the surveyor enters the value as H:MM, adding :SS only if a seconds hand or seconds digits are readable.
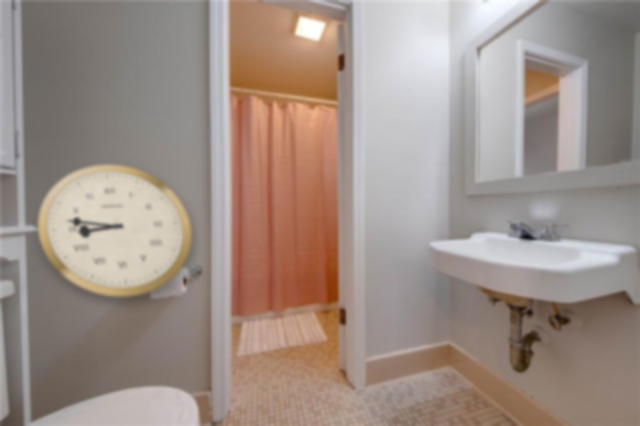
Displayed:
8:47
